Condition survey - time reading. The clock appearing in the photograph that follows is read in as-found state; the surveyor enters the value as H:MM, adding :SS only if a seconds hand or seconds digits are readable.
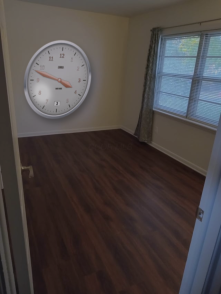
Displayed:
3:48
